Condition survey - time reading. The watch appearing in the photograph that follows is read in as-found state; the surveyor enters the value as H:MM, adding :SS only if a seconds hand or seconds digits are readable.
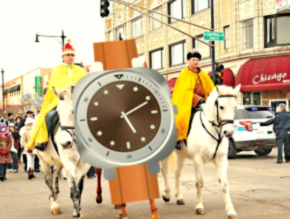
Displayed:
5:11
